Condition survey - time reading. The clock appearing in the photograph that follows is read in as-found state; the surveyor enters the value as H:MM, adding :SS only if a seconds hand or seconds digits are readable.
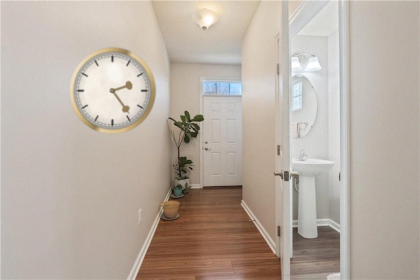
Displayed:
2:24
